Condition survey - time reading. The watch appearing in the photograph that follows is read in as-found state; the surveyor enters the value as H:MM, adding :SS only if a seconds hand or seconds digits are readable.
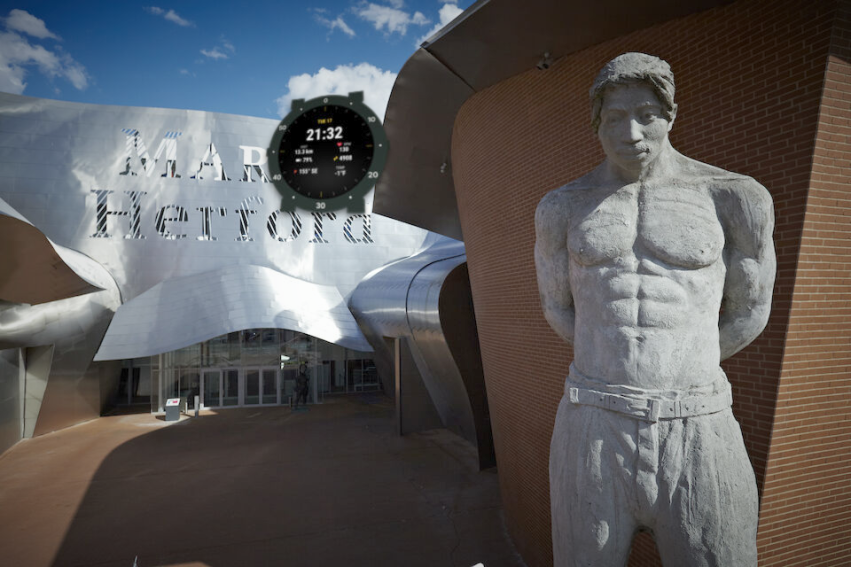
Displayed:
21:32
